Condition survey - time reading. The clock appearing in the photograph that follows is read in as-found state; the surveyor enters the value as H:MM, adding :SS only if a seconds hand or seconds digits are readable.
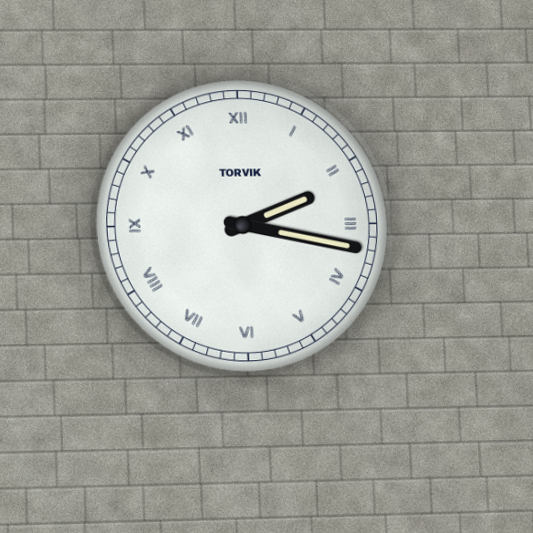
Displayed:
2:17
